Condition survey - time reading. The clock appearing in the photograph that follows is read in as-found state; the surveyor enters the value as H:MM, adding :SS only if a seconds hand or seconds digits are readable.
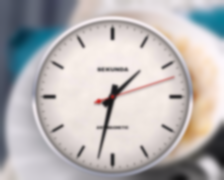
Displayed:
1:32:12
